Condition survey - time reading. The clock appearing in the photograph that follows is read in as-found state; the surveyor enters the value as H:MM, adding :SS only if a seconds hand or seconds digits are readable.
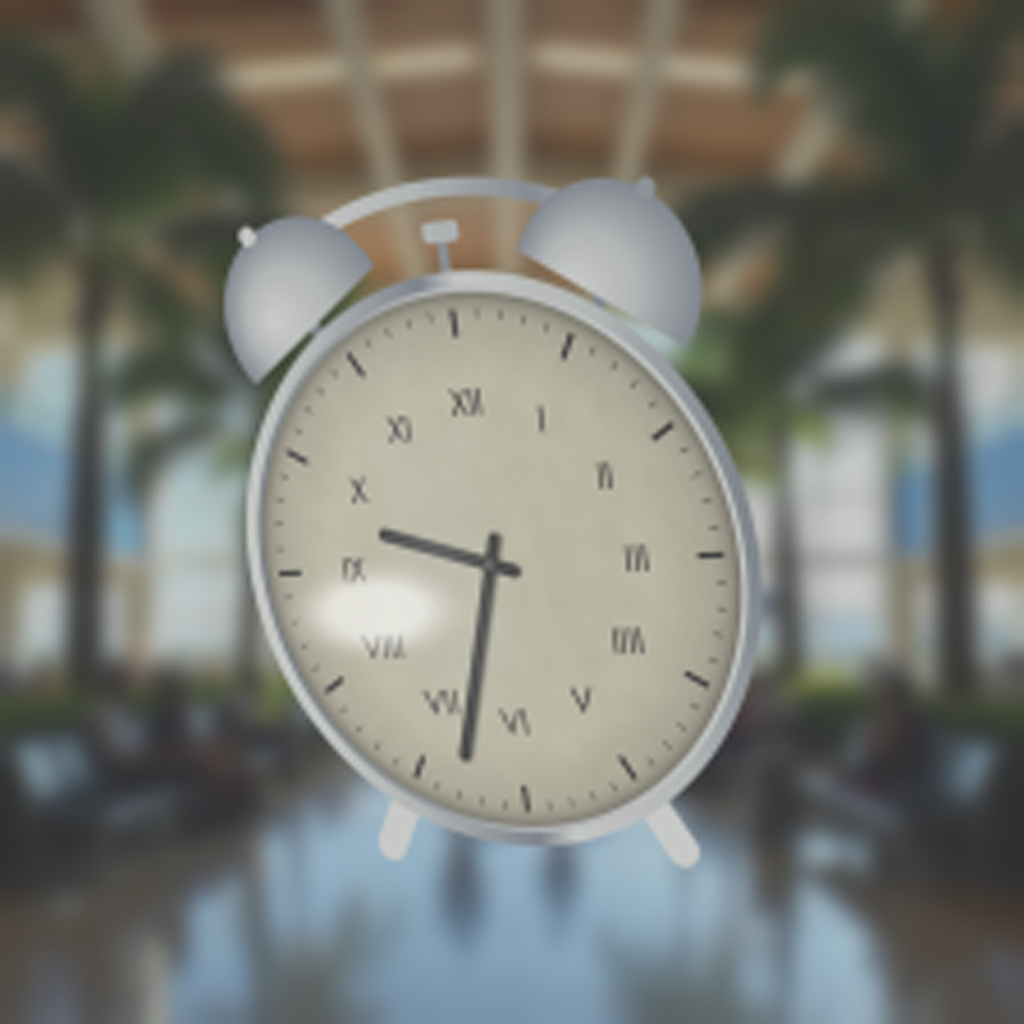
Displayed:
9:33
